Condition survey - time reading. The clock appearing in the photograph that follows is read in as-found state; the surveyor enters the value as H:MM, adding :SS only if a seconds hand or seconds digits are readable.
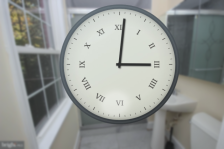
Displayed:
3:01
